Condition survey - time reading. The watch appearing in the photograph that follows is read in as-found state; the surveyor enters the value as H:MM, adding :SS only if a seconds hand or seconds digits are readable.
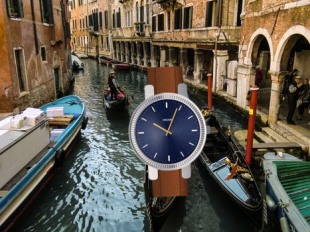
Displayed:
10:04
